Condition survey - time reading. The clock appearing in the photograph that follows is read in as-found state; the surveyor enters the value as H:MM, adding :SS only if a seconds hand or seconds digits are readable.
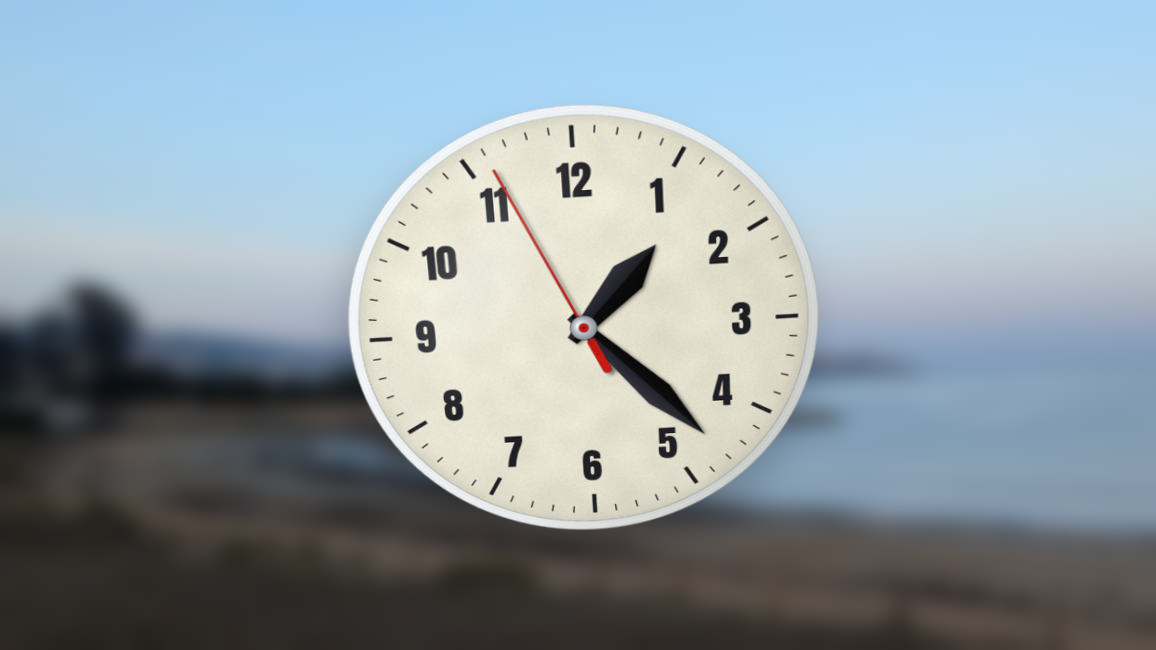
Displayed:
1:22:56
